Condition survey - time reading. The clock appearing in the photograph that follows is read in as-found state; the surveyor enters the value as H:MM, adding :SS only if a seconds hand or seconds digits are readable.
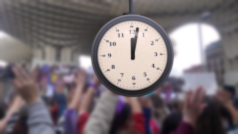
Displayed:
12:02
